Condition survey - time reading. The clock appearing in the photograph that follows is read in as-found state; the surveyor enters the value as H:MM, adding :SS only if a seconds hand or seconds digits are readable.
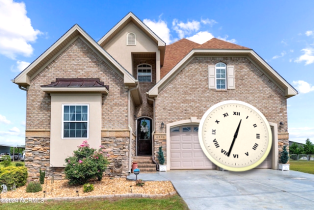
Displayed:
12:33
